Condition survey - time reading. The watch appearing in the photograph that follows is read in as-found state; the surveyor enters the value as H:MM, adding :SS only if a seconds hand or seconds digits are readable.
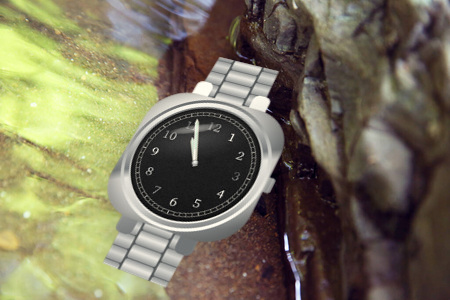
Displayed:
10:56
